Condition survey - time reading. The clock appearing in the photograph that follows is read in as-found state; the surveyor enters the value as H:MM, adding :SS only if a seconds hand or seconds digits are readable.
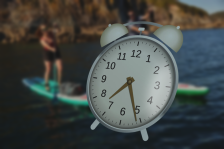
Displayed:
7:26
